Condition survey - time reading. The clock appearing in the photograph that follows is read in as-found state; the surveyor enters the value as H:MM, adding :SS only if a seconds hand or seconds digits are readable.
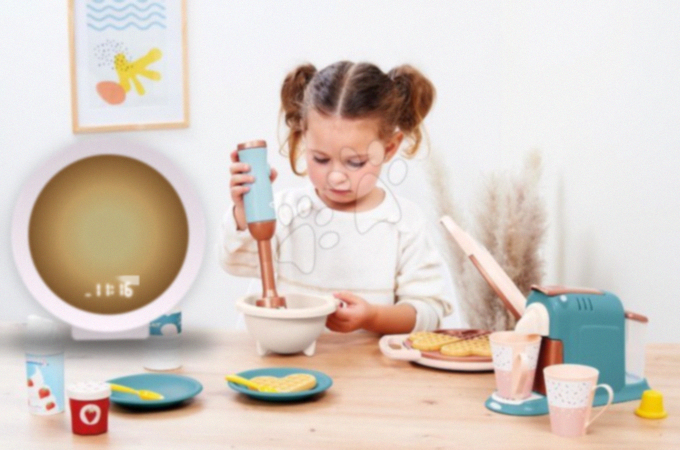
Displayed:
11:16
